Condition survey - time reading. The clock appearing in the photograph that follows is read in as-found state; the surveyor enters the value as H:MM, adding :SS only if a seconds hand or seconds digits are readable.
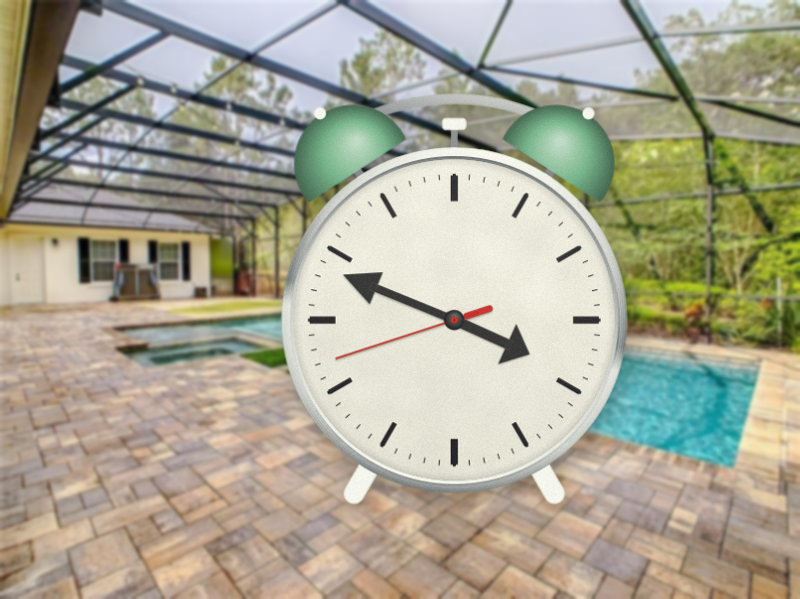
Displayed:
3:48:42
